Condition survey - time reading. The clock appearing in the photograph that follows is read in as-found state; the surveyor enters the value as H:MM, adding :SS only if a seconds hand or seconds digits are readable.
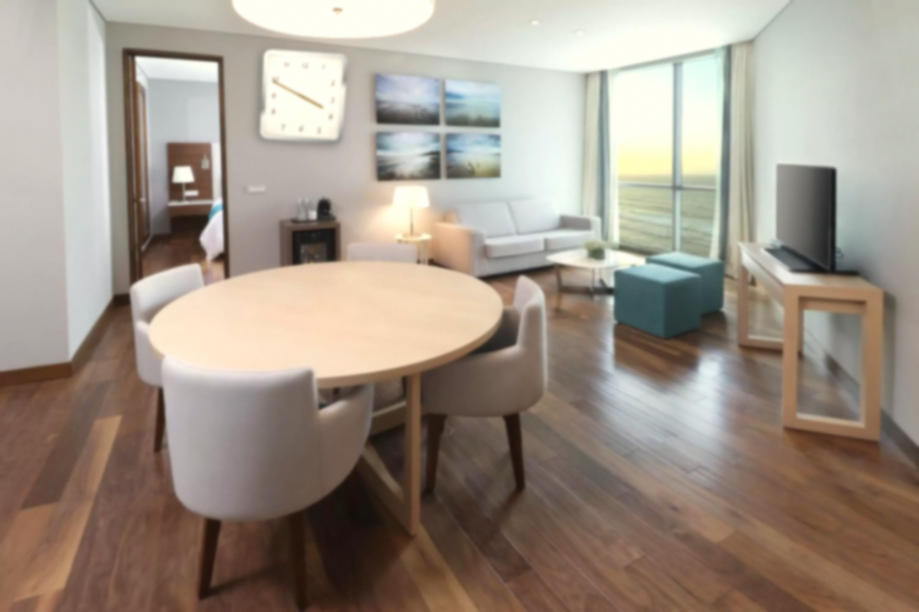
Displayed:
3:49
